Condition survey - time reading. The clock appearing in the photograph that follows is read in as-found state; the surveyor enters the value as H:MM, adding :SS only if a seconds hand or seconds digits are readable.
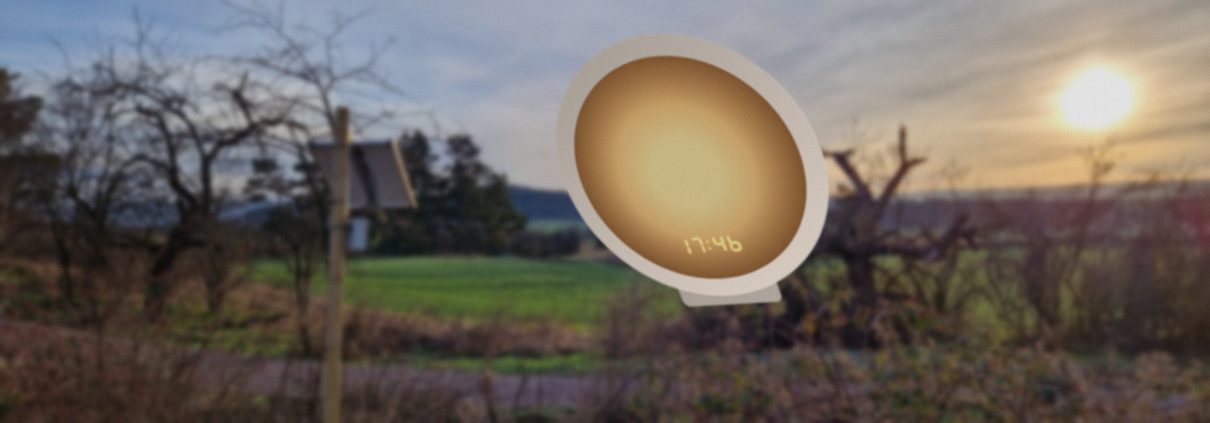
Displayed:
17:46
